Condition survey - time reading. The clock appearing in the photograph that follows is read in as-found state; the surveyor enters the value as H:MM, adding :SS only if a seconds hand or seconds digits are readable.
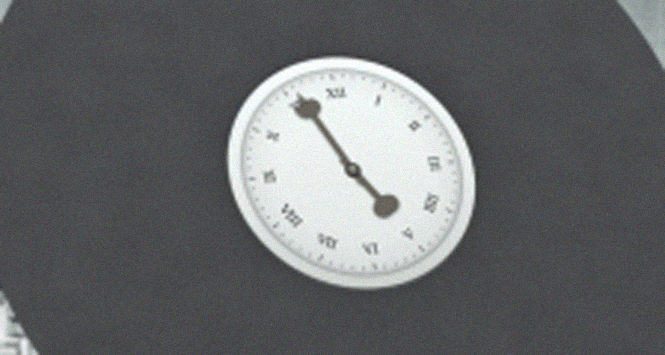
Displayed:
4:56
